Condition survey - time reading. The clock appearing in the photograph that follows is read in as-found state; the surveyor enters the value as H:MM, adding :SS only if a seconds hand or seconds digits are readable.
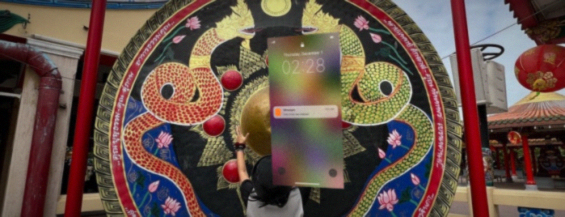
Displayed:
2:28
